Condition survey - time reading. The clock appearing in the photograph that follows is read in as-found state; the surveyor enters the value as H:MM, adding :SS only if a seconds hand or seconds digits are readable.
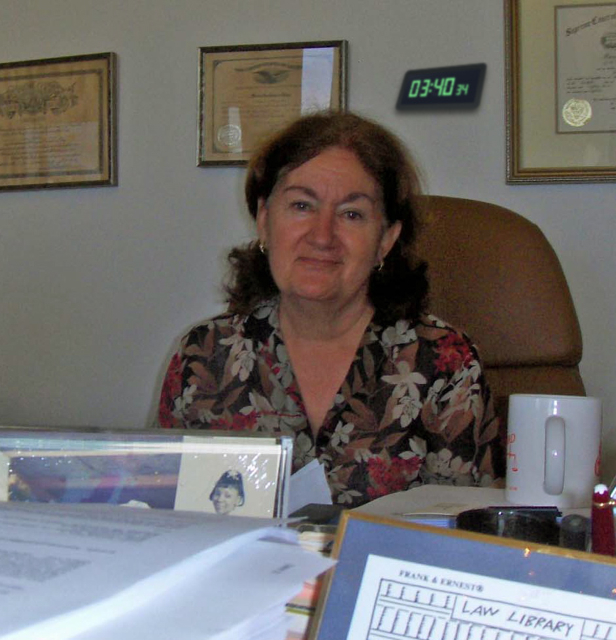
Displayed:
3:40
